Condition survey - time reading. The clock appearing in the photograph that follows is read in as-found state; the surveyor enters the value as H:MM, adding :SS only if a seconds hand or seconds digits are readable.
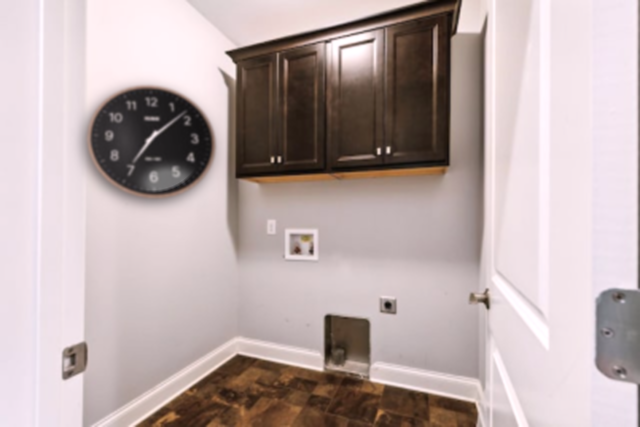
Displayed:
7:08
